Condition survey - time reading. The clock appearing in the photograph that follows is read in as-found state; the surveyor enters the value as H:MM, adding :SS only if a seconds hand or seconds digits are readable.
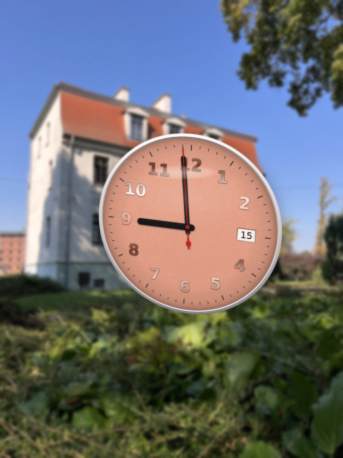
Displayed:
8:58:59
